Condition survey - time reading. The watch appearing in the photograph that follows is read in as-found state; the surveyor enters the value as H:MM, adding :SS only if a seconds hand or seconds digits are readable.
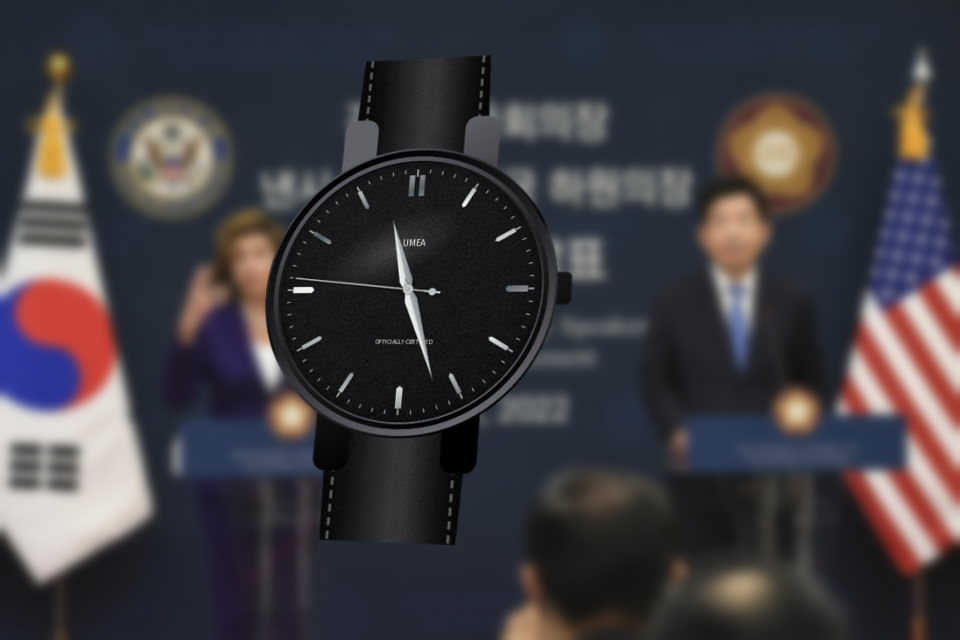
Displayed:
11:26:46
